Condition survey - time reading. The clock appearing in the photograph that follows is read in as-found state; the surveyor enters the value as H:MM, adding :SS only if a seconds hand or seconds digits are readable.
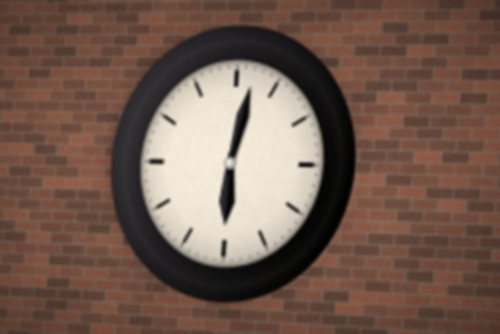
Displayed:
6:02
